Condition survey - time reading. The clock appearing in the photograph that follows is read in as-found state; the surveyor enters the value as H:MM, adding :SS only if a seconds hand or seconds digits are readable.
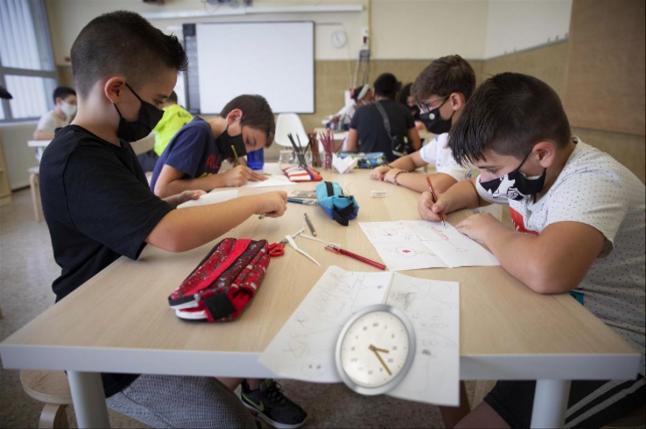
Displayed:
3:23
